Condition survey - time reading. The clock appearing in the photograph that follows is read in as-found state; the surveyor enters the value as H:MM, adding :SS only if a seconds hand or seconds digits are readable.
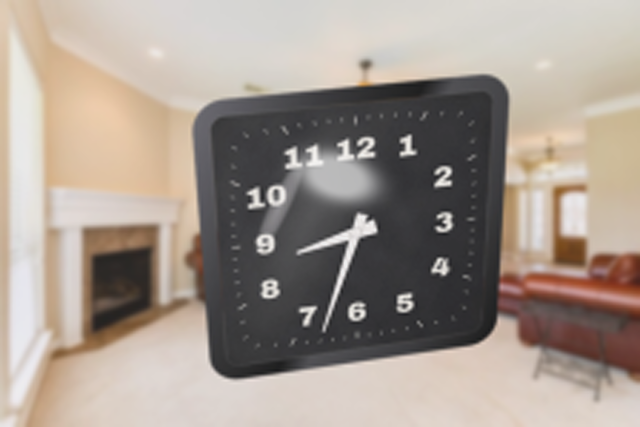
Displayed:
8:33
